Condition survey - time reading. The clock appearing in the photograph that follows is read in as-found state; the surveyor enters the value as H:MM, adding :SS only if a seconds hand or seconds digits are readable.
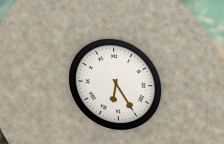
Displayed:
6:25
